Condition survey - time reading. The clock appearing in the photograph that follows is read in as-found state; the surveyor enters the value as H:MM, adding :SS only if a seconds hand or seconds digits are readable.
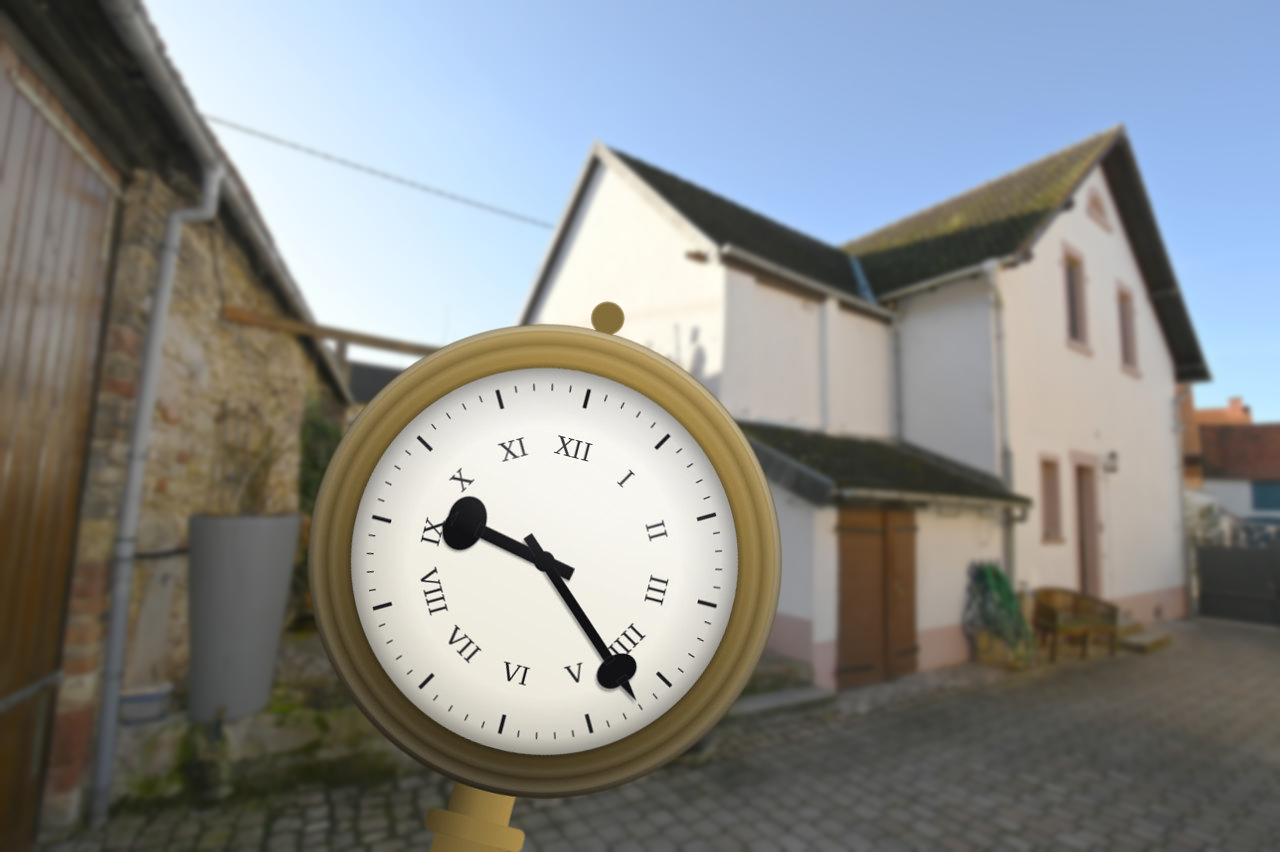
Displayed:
9:22
